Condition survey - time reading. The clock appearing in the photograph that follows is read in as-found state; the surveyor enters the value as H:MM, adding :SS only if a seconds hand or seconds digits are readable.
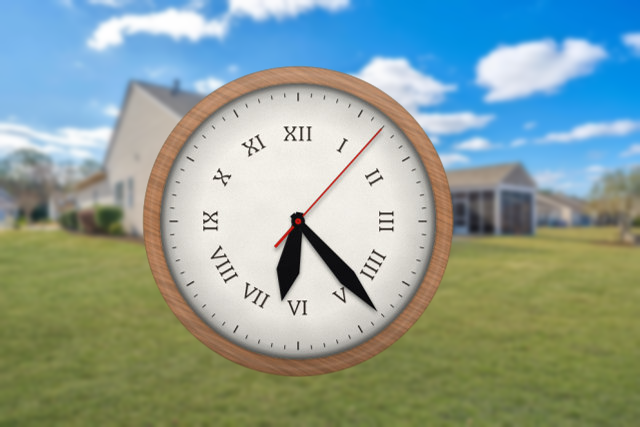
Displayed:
6:23:07
